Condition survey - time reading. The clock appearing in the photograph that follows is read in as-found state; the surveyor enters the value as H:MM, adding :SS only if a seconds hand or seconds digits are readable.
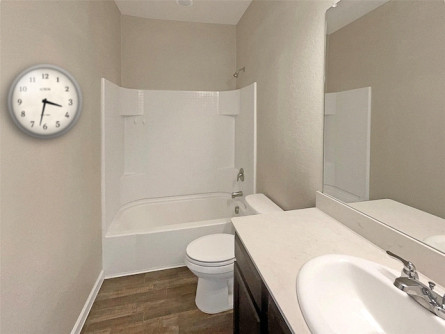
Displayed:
3:32
